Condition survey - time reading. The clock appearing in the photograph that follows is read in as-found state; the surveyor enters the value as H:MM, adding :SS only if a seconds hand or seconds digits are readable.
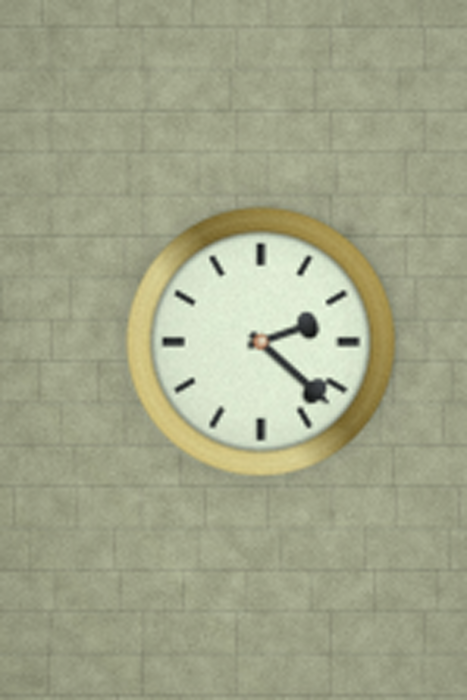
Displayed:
2:22
